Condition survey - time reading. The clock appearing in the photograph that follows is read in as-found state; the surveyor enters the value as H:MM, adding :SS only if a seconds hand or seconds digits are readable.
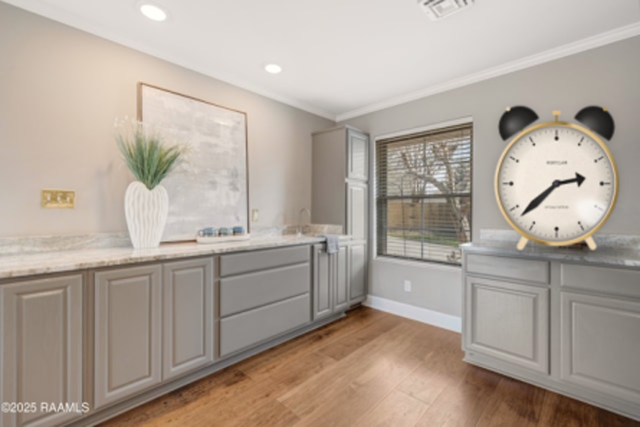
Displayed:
2:38
